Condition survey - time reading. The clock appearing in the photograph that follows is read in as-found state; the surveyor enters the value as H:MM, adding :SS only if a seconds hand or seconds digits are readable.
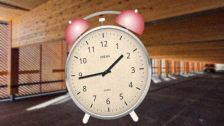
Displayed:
1:44
